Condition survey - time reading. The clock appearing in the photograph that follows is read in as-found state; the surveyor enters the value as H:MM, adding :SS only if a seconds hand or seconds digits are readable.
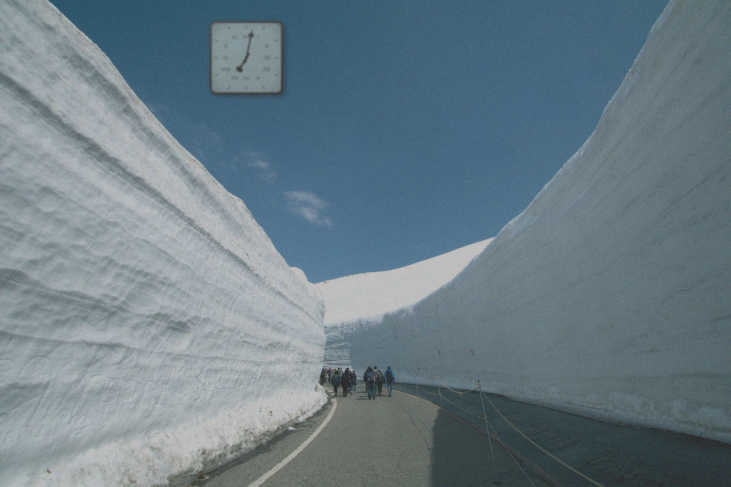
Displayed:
7:02
